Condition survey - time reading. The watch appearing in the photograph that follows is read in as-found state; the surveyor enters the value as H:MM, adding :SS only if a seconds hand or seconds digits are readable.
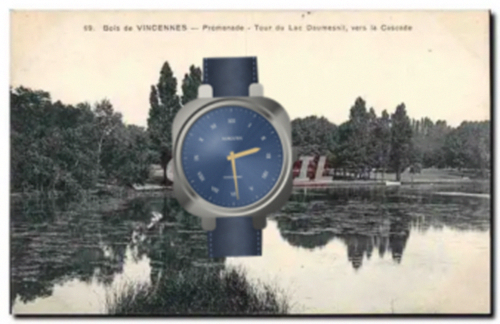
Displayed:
2:29
